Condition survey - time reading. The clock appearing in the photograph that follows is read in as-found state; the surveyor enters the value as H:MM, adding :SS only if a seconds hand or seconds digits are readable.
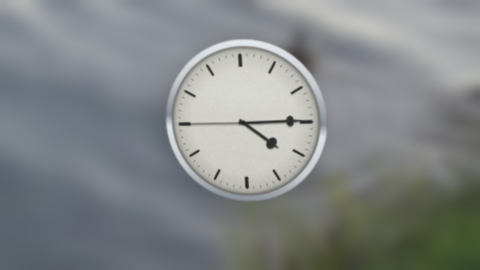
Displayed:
4:14:45
